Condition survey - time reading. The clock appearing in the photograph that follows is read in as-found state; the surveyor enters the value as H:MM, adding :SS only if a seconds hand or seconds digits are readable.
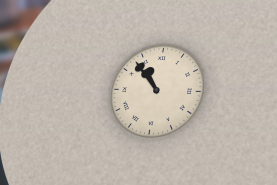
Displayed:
10:53
